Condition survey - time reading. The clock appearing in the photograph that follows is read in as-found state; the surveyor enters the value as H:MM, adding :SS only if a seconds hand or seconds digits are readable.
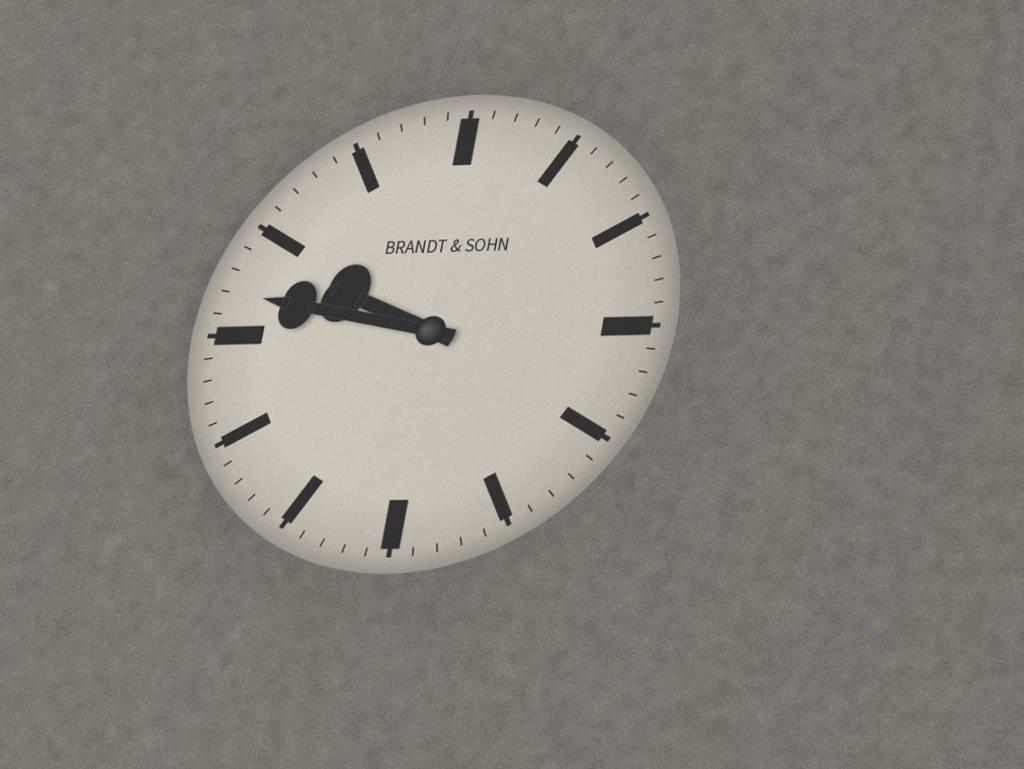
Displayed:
9:47
